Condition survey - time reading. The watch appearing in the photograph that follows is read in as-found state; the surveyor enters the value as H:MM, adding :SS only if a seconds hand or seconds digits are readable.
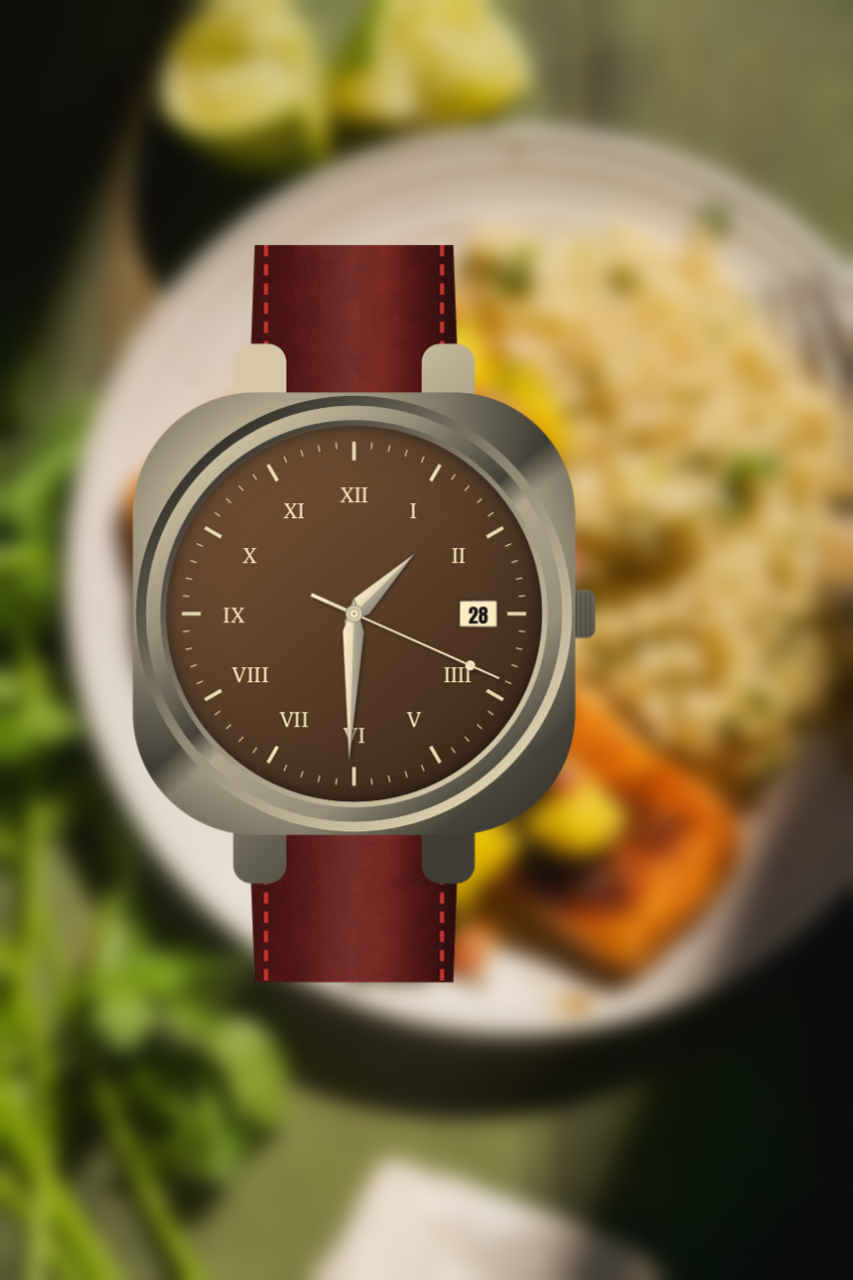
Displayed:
1:30:19
